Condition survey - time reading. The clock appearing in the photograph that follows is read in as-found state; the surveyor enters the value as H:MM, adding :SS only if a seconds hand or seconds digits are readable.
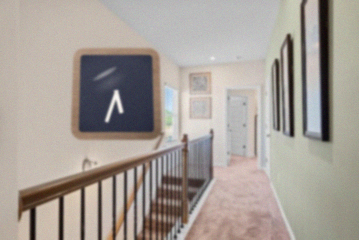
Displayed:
5:33
